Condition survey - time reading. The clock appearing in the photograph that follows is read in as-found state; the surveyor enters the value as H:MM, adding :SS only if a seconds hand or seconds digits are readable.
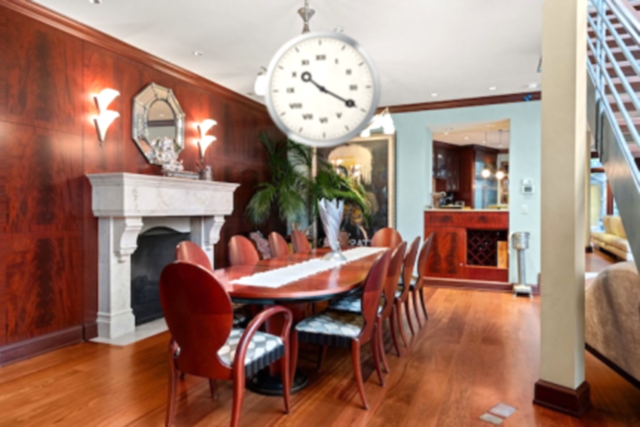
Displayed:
10:20
